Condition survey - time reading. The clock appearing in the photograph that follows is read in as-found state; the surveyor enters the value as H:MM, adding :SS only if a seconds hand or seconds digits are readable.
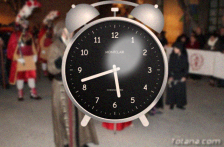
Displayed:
5:42
